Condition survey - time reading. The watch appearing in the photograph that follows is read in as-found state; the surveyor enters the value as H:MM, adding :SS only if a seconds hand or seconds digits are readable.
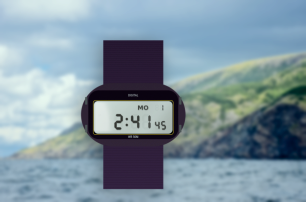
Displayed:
2:41:45
